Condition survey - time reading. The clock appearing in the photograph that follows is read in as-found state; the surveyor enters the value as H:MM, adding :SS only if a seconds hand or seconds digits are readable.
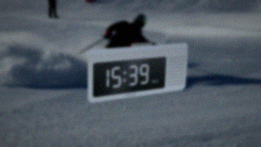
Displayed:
15:39
